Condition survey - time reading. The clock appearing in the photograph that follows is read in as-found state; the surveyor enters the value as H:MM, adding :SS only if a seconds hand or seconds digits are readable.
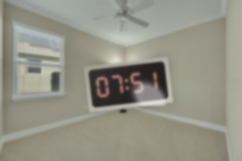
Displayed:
7:51
